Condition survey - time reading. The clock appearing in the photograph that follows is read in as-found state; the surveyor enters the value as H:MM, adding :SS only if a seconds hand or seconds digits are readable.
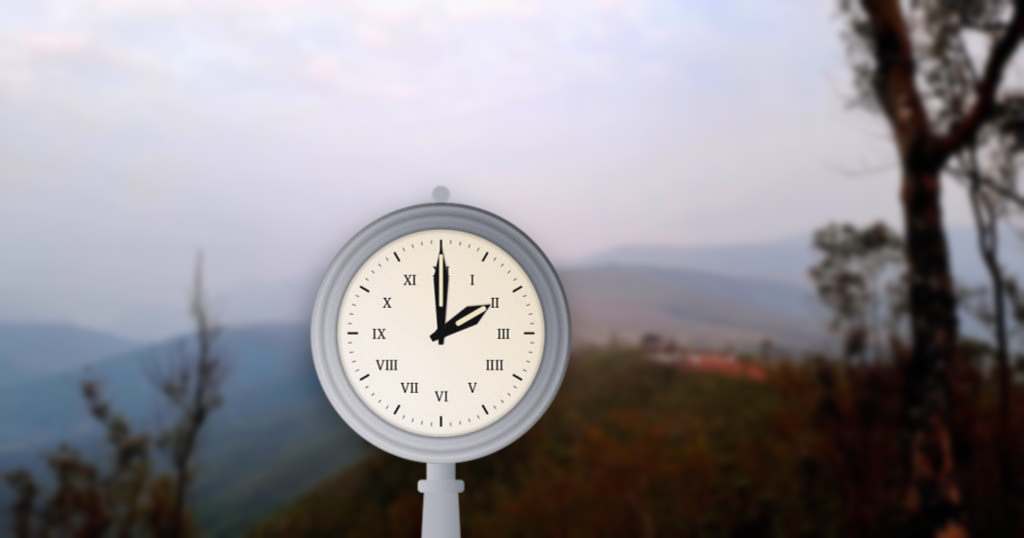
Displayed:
2:00
